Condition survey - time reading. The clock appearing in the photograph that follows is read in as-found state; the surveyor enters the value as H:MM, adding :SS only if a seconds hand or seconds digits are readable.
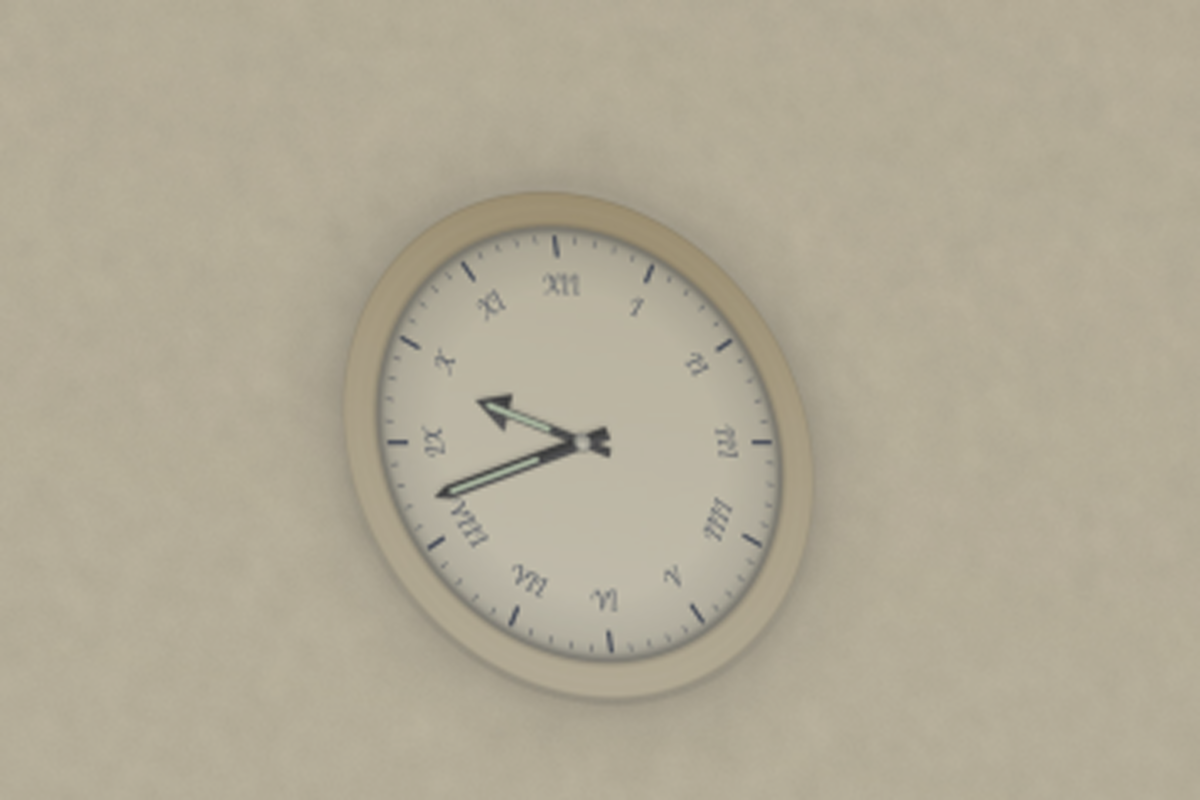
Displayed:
9:42
